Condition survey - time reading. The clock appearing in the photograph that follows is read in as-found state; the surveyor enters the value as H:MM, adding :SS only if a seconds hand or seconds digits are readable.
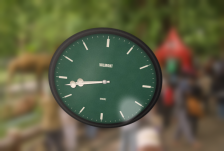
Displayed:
8:43
